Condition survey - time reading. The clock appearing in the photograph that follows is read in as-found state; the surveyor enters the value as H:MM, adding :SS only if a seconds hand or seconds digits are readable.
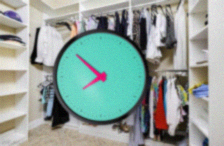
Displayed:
7:52
